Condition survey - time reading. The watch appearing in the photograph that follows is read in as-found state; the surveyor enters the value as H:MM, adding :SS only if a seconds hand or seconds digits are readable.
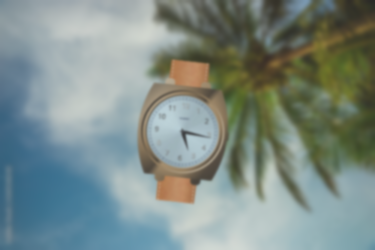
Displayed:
5:16
